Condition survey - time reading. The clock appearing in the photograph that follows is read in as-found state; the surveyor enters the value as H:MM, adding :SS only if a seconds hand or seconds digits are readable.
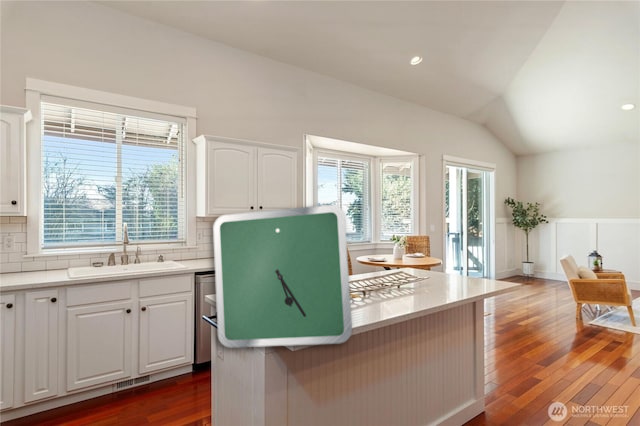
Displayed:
5:25
